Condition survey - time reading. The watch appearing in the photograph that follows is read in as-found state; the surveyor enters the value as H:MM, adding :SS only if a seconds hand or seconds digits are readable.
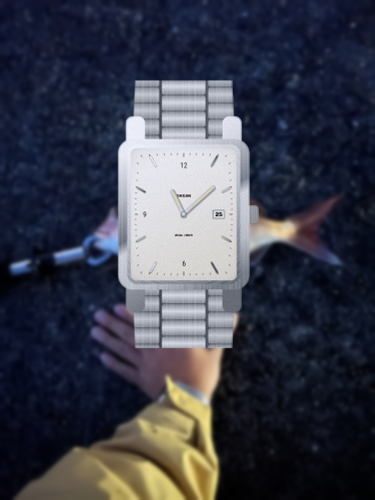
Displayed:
11:08
